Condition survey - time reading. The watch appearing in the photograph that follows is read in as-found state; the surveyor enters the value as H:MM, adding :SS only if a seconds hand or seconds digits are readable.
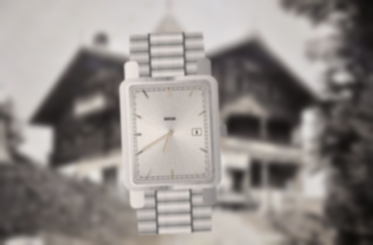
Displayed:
6:40
